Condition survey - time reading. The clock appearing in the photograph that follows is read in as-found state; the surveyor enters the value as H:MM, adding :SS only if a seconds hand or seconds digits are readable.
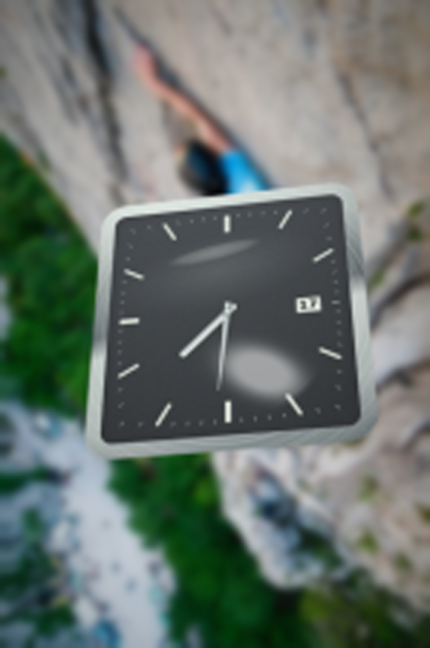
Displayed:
7:31
